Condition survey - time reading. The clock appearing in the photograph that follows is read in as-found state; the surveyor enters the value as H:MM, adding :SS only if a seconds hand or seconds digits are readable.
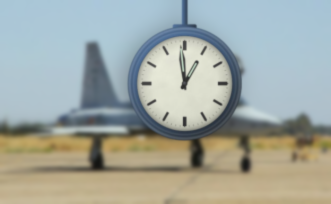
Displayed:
12:59
